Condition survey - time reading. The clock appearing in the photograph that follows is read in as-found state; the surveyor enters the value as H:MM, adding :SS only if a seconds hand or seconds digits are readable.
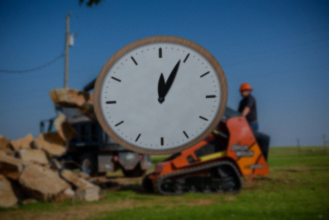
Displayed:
12:04
